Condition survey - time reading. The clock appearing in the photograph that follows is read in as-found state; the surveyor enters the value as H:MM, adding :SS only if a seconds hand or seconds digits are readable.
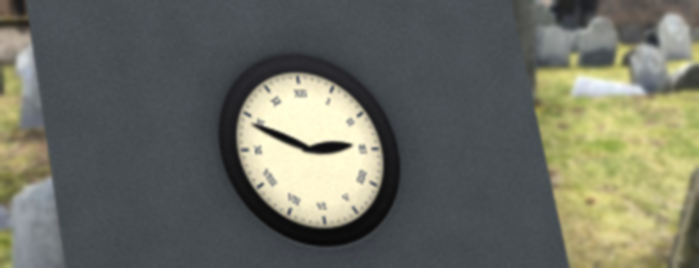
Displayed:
2:49
